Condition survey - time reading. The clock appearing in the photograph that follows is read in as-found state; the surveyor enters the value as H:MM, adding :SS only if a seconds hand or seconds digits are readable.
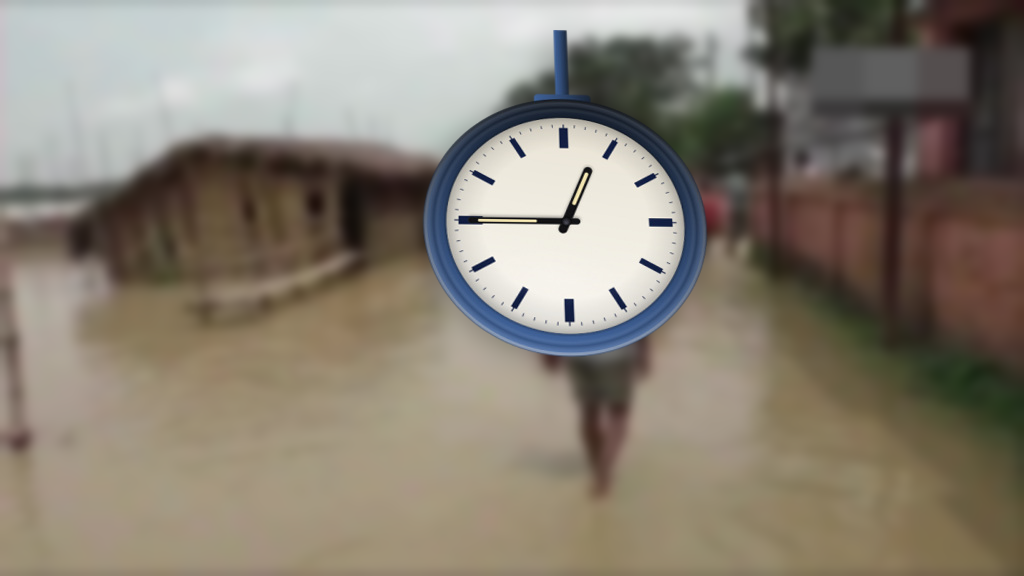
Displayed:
12:45
